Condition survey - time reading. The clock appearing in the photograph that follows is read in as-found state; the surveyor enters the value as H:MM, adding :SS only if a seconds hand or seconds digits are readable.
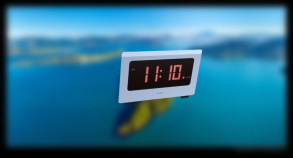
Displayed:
11:10
